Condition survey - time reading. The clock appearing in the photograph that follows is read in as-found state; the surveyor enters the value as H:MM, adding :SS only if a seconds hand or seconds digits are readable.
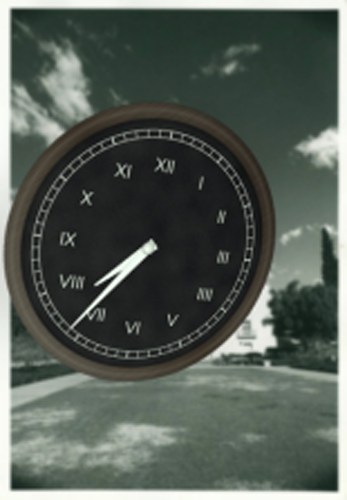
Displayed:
7:36
